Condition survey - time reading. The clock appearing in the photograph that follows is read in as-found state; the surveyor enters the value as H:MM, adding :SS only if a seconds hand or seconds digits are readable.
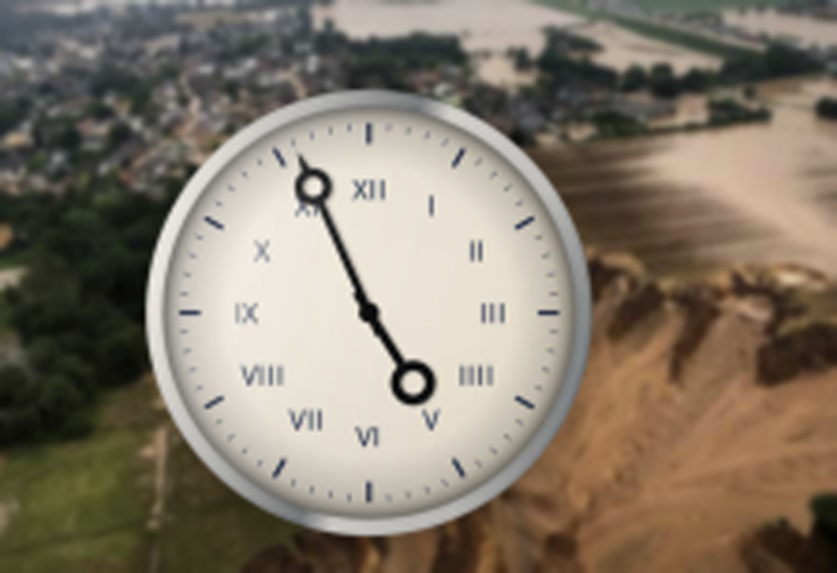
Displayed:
4:56
